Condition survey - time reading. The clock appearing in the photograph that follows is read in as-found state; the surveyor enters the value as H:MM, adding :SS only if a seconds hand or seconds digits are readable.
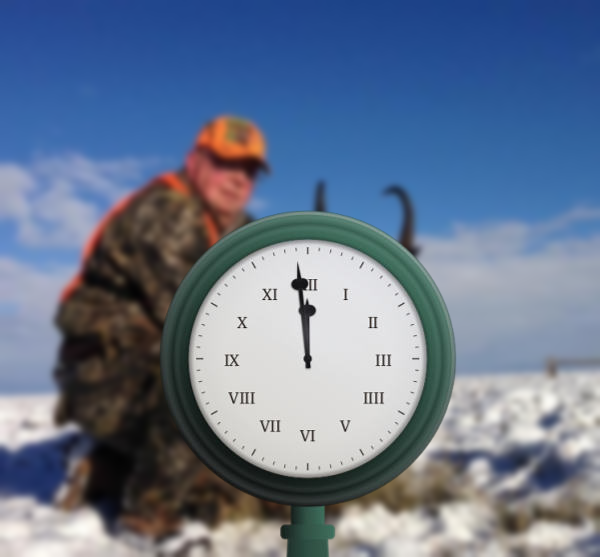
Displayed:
11:59
